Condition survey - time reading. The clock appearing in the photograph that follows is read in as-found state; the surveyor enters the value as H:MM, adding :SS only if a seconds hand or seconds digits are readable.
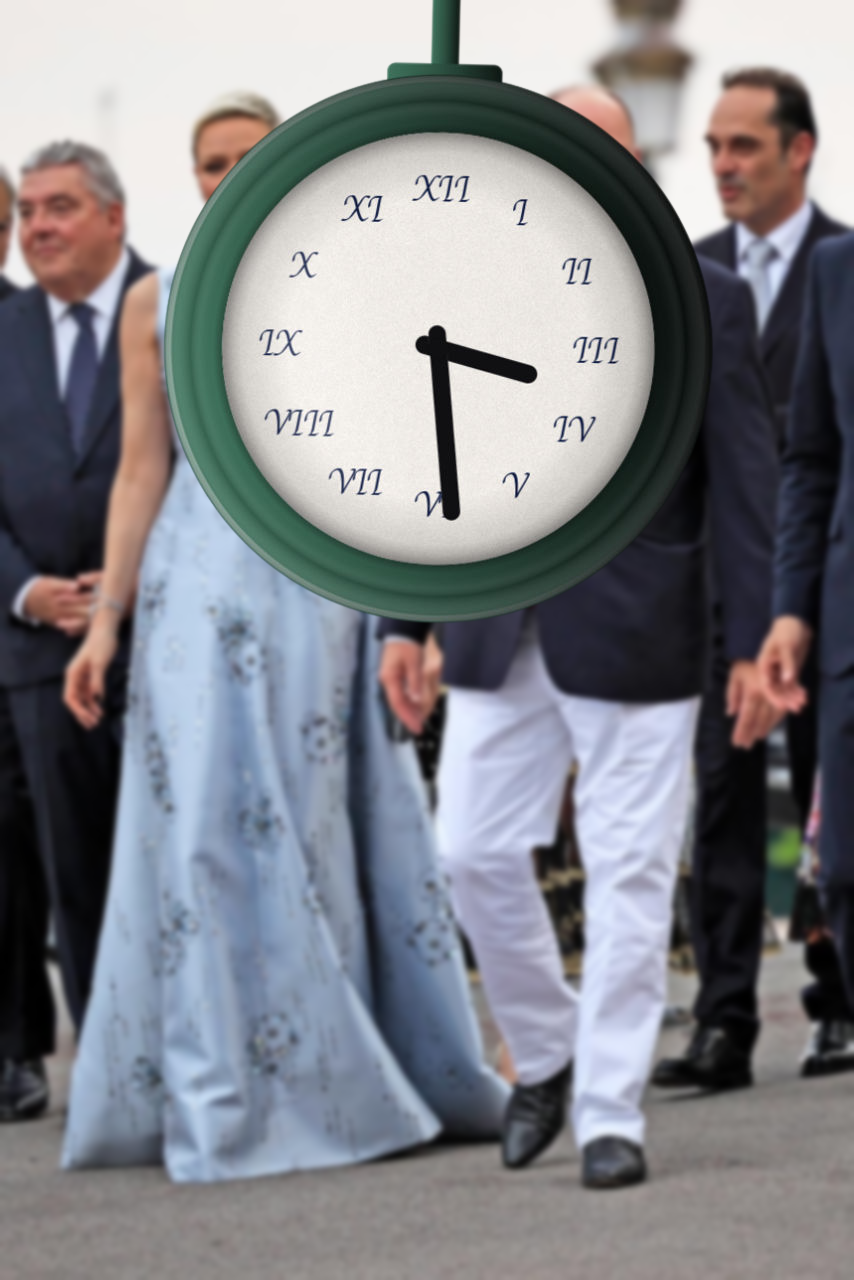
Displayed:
3:29
